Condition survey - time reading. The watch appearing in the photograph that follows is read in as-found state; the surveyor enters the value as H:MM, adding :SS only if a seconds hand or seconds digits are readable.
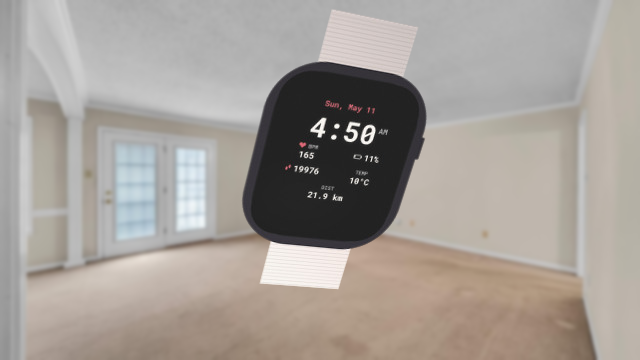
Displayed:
4:50
